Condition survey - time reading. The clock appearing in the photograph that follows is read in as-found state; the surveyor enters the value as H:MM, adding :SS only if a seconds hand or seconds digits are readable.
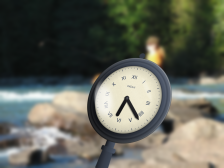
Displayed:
6:22
